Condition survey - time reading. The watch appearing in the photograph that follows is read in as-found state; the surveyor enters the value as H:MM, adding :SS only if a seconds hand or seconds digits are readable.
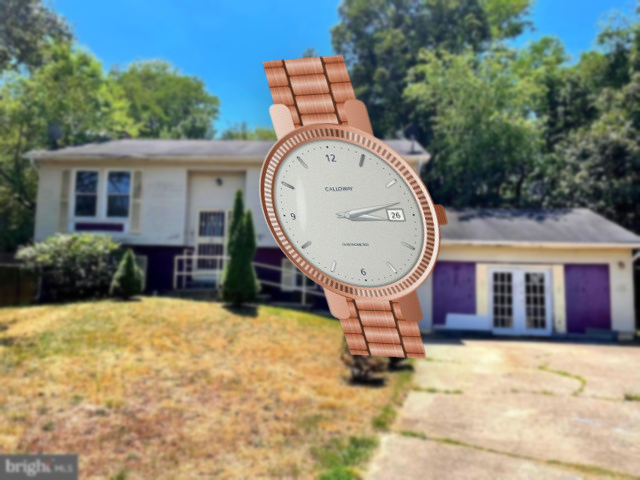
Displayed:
3:13
